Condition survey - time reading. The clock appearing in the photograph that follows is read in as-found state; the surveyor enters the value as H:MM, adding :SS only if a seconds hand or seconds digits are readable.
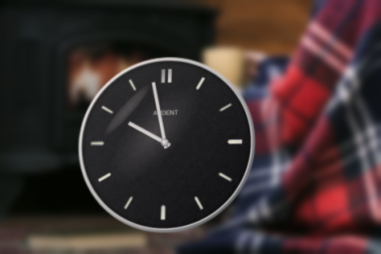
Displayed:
9:58
